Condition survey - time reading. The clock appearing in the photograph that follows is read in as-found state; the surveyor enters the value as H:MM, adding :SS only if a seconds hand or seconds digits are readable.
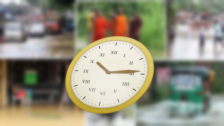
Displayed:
10:14
